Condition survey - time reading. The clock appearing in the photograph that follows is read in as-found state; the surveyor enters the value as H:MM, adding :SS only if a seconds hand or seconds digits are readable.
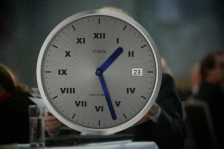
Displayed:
1:27
